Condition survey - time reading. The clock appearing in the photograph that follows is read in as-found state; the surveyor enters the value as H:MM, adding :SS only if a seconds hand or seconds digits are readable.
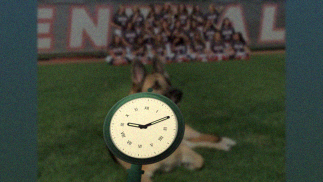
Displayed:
9:10
